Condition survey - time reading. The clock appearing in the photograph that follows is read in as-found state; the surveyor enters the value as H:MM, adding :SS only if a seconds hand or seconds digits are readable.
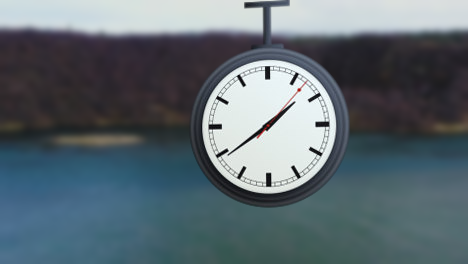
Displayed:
1:39:07
